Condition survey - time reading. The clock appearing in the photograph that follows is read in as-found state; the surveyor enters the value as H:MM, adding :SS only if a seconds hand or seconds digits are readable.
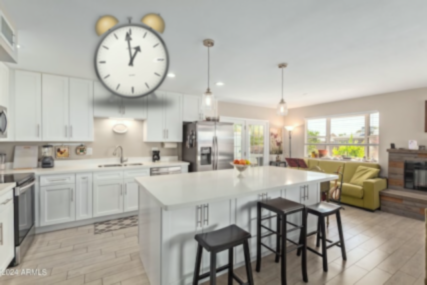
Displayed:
12:59
